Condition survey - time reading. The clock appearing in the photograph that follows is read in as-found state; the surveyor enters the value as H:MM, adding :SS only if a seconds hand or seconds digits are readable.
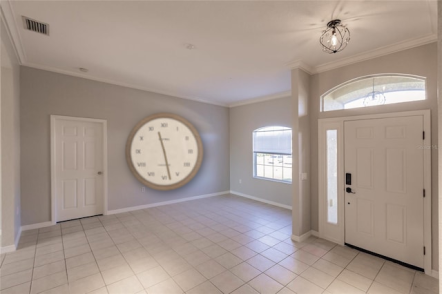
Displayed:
11:28
